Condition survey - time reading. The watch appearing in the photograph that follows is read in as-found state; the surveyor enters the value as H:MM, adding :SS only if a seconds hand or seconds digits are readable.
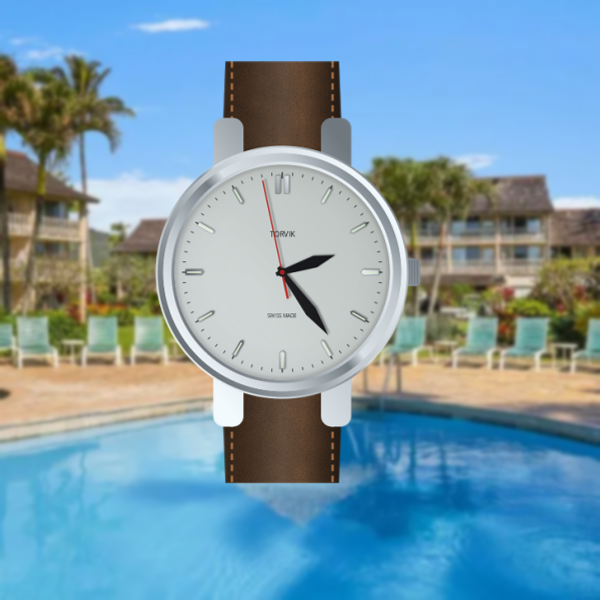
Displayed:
2:23:58
